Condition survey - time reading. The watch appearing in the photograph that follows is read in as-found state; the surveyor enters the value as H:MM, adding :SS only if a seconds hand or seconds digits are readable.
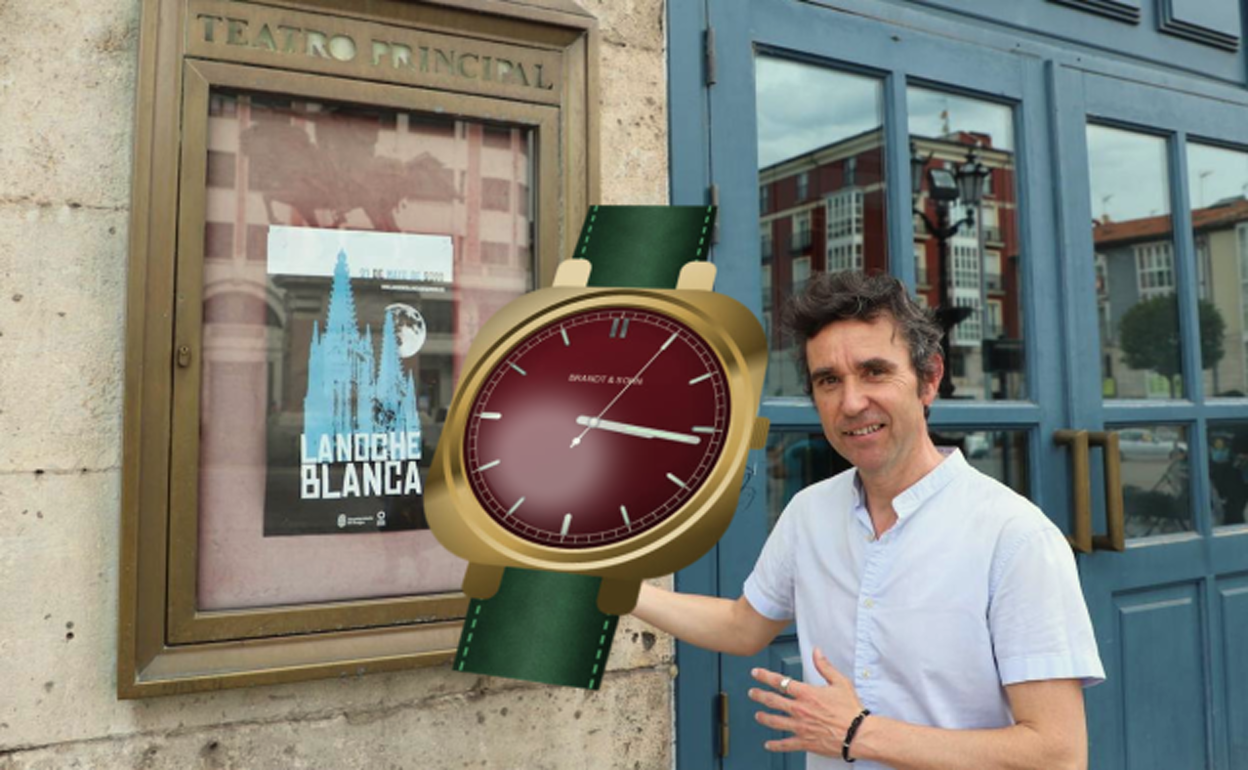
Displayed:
3:16:05
